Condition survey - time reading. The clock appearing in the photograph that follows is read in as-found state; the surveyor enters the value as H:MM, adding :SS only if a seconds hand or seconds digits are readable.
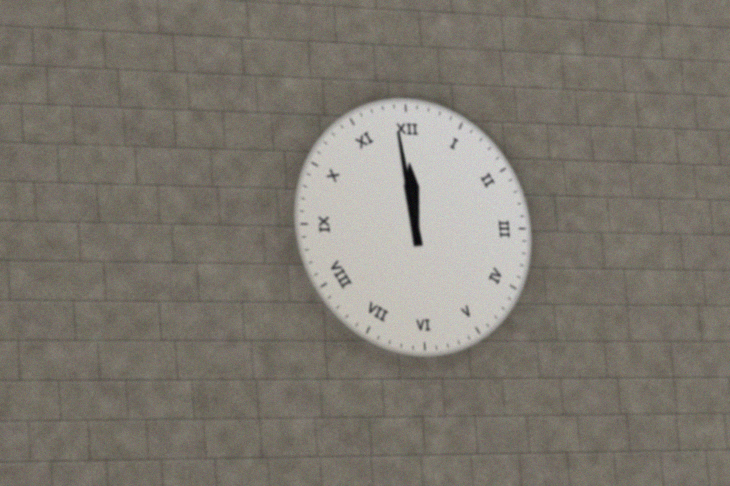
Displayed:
11:59
